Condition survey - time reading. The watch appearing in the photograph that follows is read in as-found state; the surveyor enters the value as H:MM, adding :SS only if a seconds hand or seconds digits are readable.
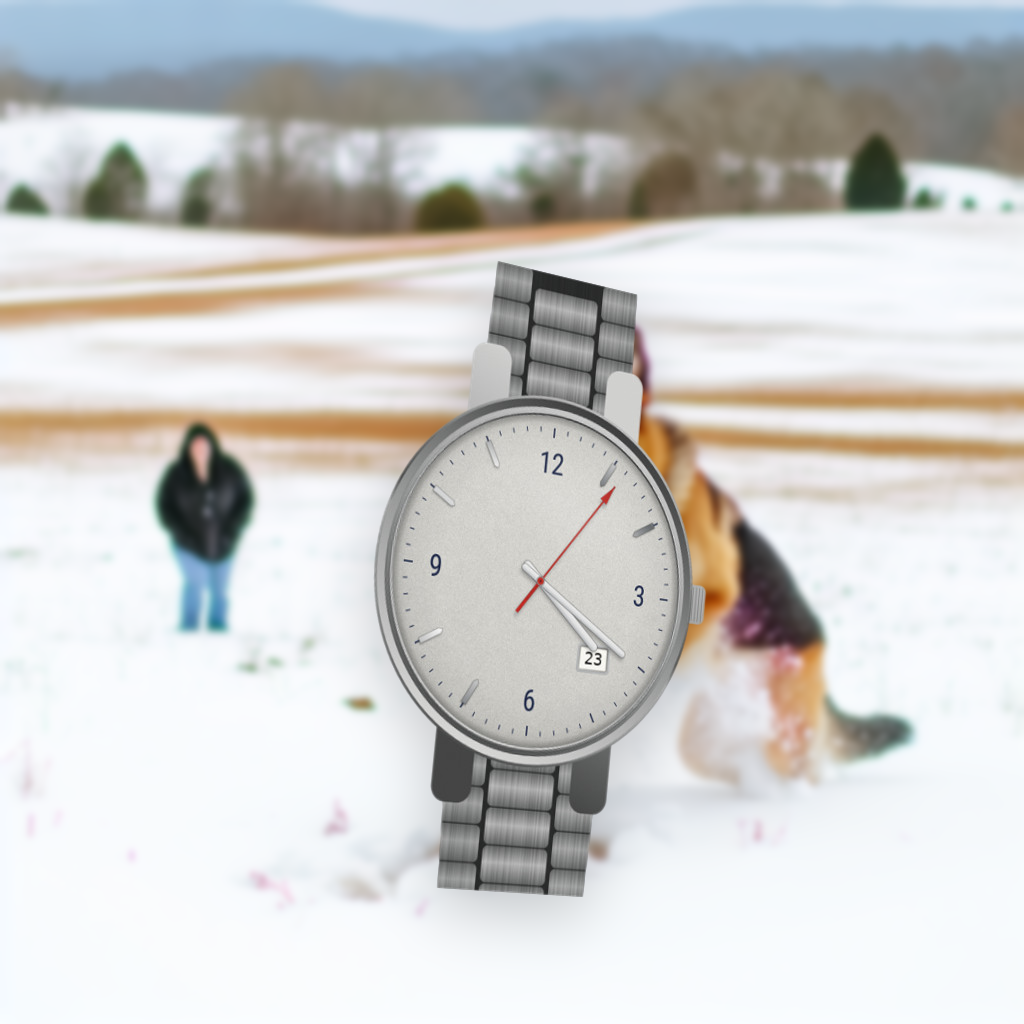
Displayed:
4:20:06
